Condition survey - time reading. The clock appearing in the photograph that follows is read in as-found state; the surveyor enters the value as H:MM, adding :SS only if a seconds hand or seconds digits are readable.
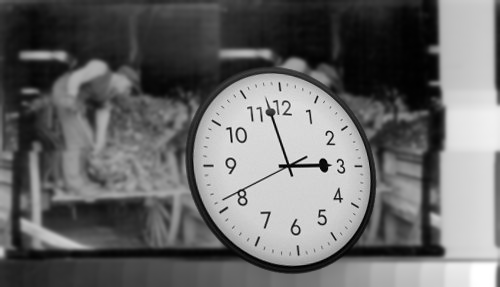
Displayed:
2:57:41
